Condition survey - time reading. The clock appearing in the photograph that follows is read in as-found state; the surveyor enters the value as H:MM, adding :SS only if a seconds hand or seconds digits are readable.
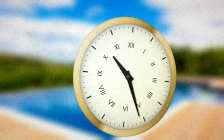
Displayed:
10:26
